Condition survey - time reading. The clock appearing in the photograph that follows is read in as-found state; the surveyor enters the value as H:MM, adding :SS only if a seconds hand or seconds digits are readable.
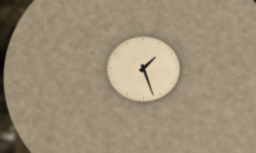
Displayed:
1:27
